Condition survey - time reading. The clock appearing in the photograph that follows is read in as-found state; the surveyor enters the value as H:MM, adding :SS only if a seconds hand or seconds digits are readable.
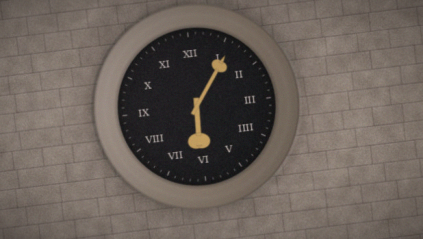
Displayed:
6:06
